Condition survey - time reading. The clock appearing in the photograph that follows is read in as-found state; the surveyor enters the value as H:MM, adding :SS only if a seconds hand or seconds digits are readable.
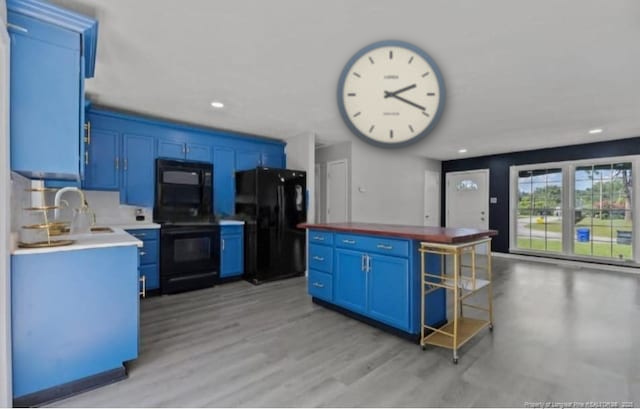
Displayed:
2:19
